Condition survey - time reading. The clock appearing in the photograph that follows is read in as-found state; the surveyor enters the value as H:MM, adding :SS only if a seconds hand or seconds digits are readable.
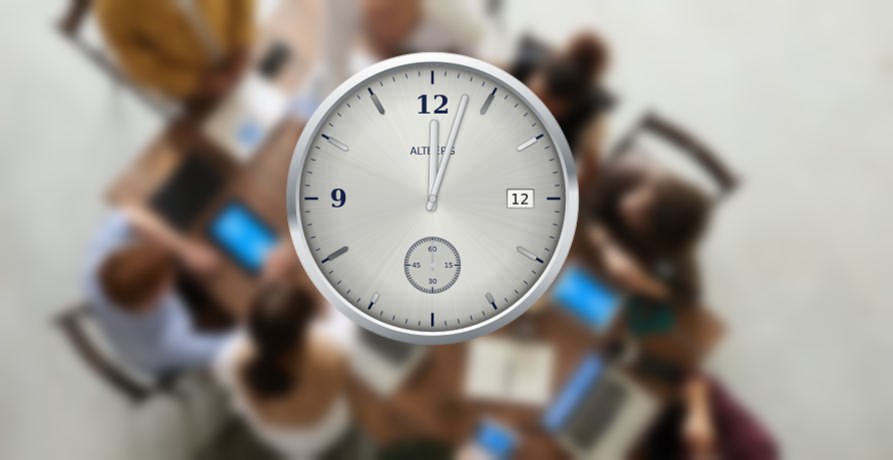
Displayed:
12:03
